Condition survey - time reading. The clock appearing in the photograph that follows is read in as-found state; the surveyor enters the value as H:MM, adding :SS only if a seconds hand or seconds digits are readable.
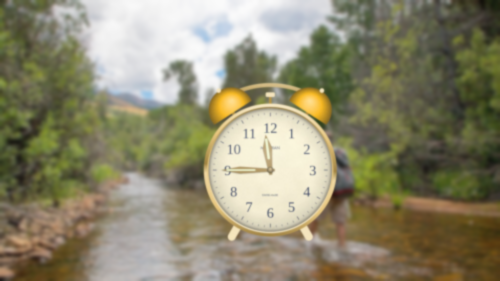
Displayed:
11:45
